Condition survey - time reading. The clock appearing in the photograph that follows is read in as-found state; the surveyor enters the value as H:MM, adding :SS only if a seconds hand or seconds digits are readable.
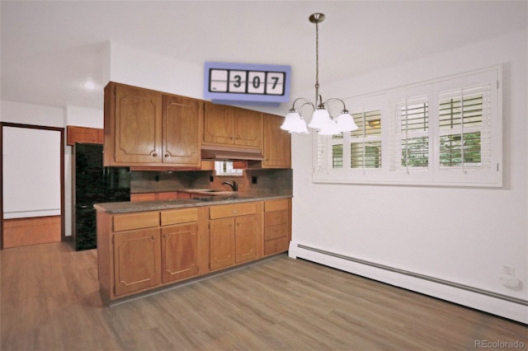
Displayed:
3:07
